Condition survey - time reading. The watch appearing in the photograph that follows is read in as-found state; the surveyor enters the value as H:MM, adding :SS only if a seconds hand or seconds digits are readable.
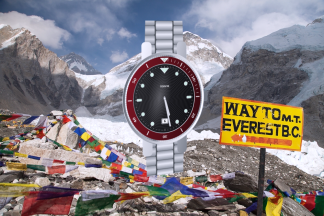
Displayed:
5:28
